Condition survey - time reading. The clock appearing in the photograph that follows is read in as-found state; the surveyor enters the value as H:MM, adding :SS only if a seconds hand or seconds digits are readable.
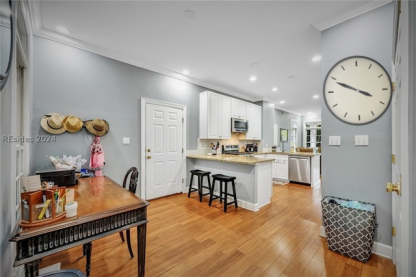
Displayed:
3:49
